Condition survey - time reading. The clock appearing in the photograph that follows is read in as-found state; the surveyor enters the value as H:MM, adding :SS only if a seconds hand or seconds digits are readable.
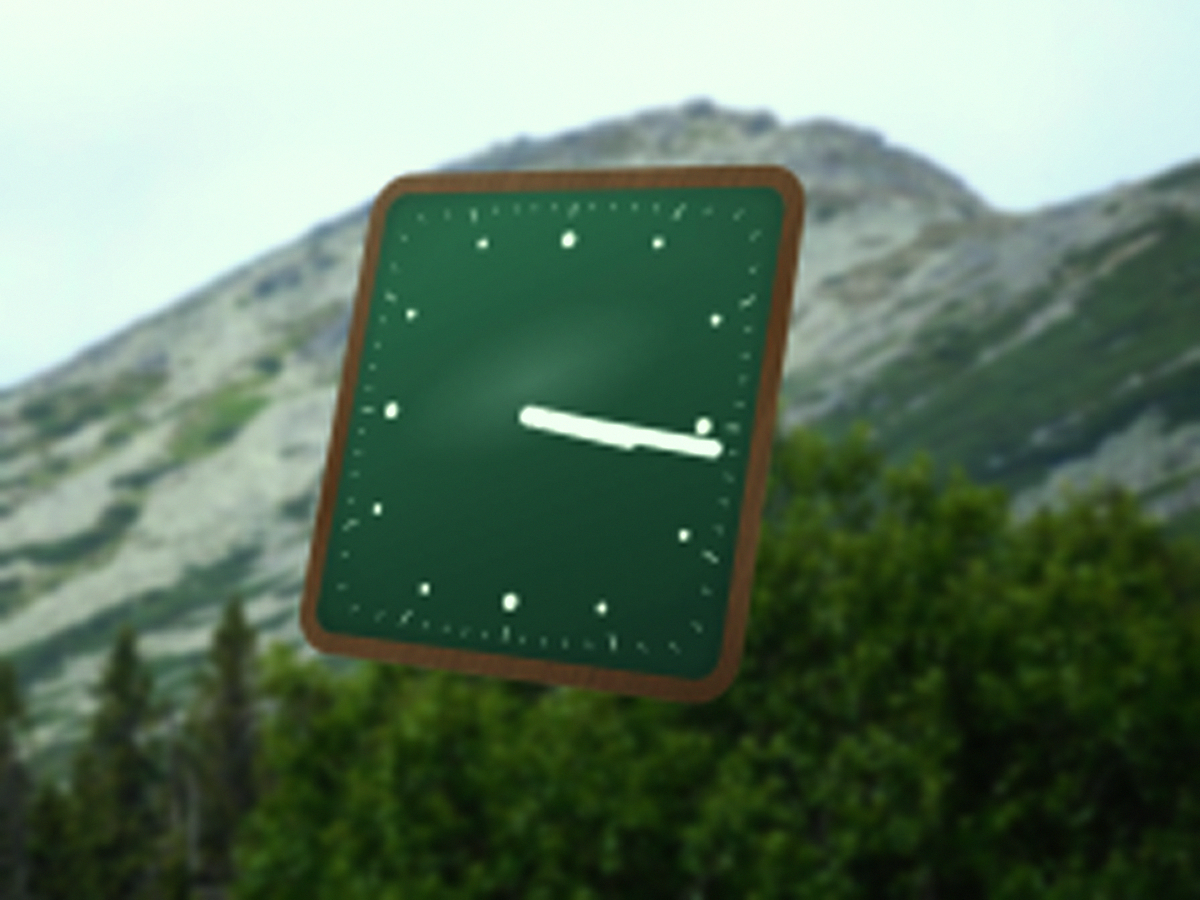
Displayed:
3:16
